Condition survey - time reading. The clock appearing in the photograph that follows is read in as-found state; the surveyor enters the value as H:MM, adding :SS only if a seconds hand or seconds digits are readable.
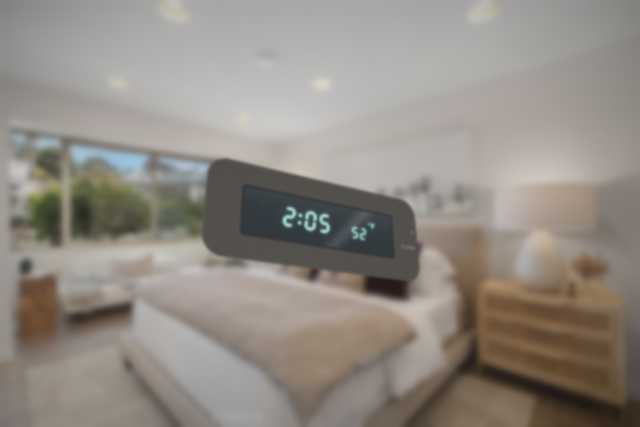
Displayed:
2:05
